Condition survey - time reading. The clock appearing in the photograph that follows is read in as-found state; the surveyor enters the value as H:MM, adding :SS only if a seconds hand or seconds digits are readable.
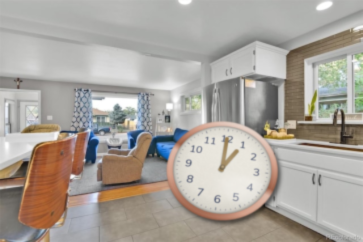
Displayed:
1:00
